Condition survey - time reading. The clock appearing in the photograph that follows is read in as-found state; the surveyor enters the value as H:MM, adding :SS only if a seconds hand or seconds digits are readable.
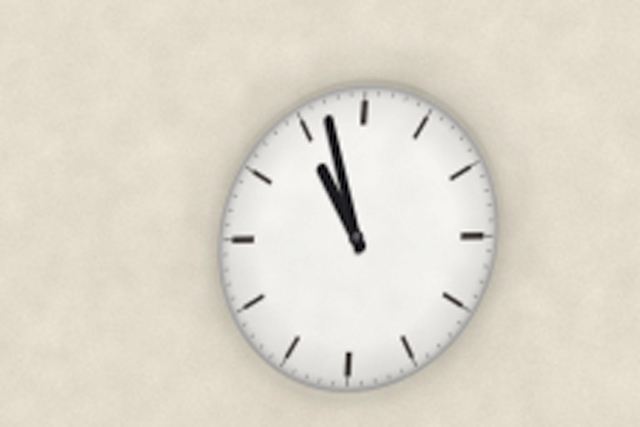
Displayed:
10:57
